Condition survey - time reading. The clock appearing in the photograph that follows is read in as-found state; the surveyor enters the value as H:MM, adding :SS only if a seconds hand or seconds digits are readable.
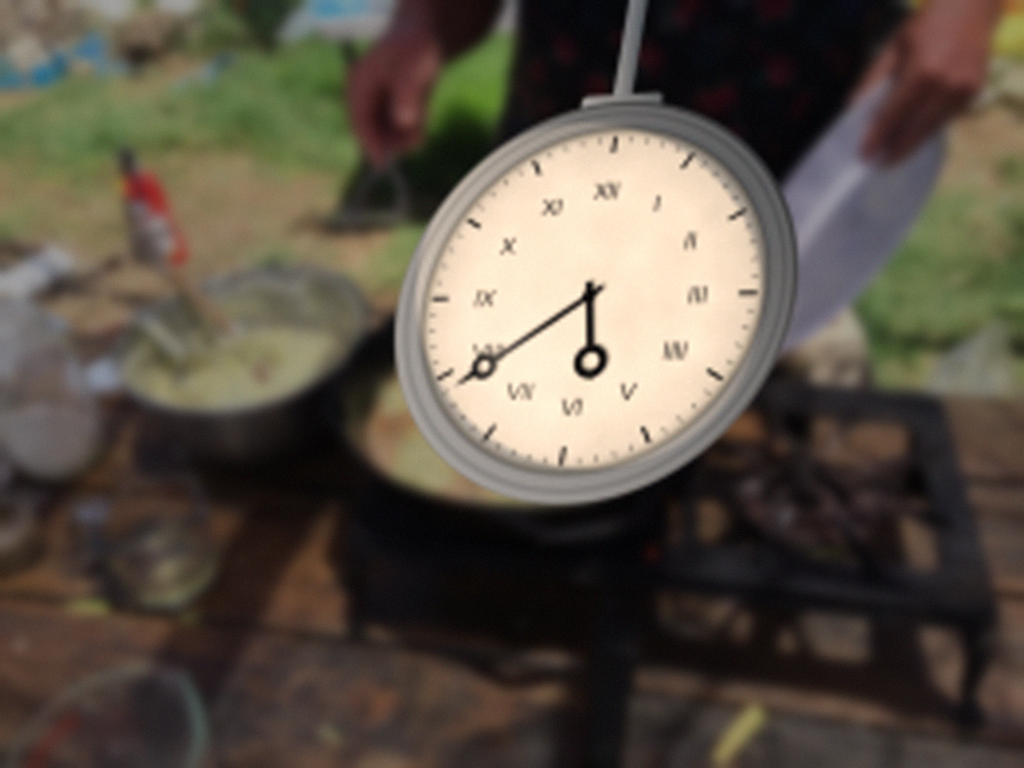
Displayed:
5:39
